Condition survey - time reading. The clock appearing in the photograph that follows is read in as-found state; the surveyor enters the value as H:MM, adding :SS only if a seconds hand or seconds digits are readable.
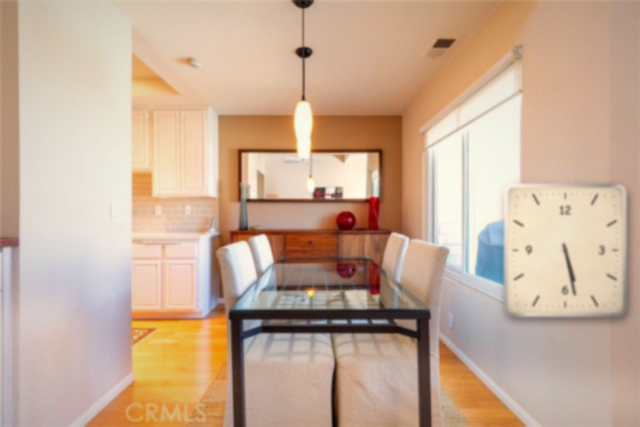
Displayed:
5:28
